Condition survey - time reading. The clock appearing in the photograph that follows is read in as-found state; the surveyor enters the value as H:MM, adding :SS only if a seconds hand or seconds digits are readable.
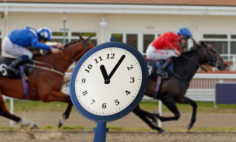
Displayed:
11:05
